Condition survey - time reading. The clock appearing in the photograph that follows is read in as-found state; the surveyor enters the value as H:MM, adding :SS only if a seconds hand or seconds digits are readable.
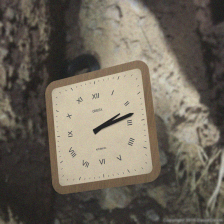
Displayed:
2:13
